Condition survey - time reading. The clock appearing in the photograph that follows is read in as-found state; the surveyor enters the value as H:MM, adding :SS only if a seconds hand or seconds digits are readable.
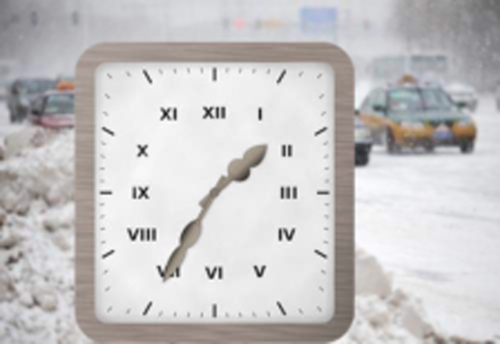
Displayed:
1:35
